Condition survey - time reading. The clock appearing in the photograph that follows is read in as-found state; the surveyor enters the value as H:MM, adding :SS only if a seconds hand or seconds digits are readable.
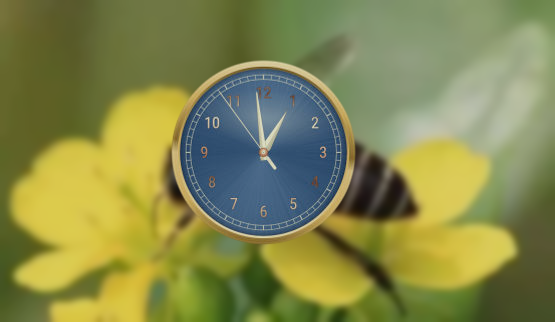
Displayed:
12:58:54
